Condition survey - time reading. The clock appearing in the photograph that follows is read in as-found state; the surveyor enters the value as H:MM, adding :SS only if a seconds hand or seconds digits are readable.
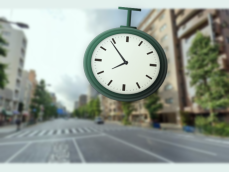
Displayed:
7:54
